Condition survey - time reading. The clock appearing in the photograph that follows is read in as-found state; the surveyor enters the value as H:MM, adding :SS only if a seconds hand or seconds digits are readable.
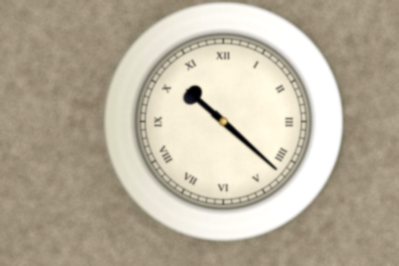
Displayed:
10:22
